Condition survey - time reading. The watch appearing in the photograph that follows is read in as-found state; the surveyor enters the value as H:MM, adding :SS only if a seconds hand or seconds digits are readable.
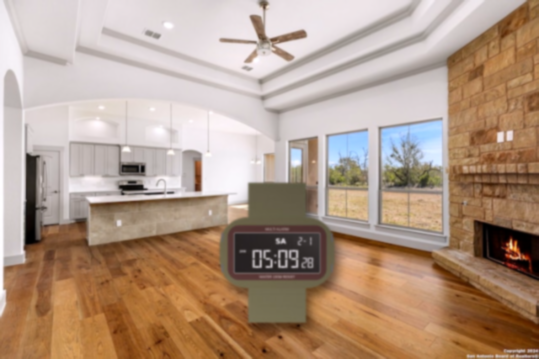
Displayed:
5:09
